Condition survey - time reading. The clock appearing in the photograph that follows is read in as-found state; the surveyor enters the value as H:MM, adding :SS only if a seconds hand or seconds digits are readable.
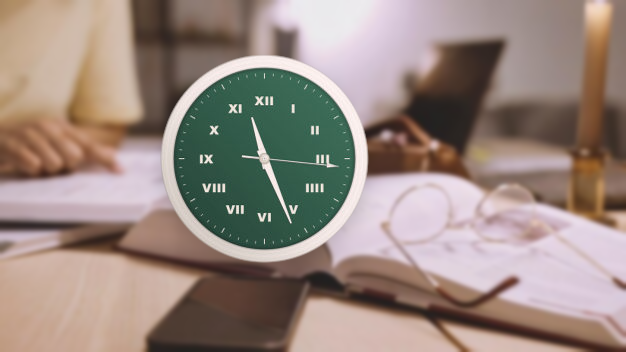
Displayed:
11:26:16
